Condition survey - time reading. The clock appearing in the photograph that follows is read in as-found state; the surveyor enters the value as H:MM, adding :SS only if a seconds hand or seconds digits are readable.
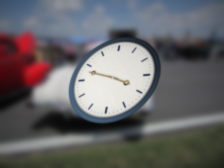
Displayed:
3:48
